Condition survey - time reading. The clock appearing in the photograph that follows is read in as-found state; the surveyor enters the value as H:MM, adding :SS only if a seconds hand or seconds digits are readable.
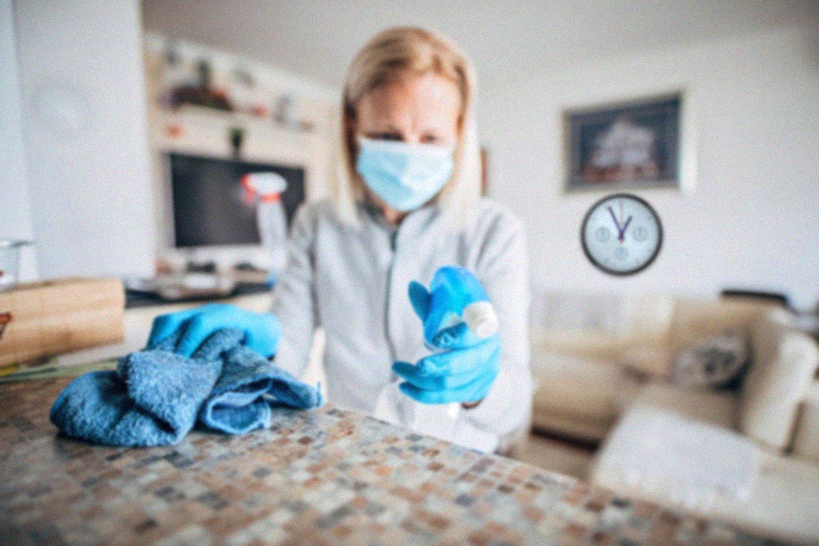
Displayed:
12:56
